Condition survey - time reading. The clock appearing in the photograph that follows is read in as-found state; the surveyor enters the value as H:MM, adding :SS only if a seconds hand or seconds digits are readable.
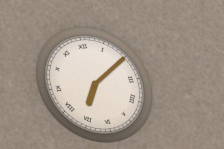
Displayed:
7:10
